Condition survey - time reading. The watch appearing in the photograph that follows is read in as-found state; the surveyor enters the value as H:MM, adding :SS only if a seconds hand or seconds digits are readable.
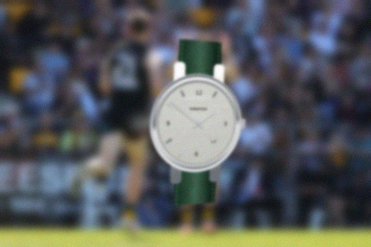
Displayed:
1:51
